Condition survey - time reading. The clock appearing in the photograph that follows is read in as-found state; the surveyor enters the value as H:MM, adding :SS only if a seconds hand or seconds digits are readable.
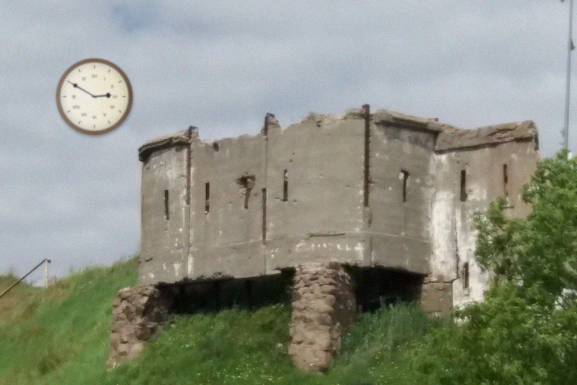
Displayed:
2:50
